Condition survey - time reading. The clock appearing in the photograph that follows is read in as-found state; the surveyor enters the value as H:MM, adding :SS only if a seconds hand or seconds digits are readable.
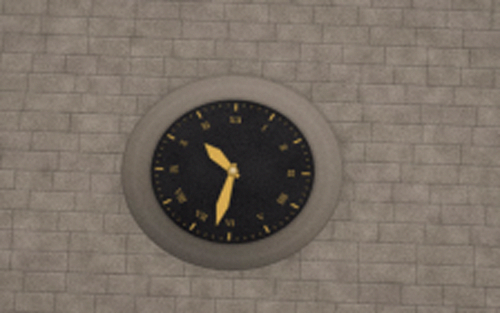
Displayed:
10:32
